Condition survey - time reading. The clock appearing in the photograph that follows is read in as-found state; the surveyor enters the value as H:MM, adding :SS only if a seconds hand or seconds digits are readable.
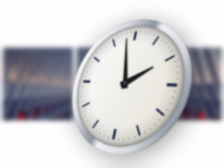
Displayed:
1:58
